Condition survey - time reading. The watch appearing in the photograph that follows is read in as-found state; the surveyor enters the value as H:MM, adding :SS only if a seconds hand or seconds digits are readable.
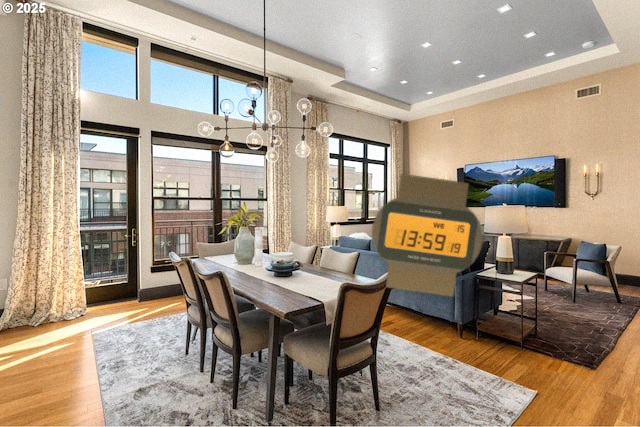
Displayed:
13:59:19
